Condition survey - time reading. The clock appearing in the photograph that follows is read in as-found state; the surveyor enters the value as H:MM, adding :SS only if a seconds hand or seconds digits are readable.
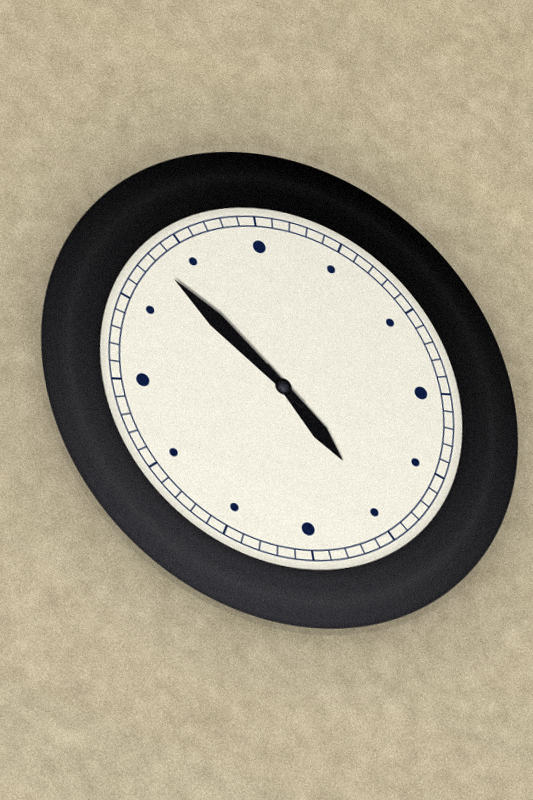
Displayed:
4:53
